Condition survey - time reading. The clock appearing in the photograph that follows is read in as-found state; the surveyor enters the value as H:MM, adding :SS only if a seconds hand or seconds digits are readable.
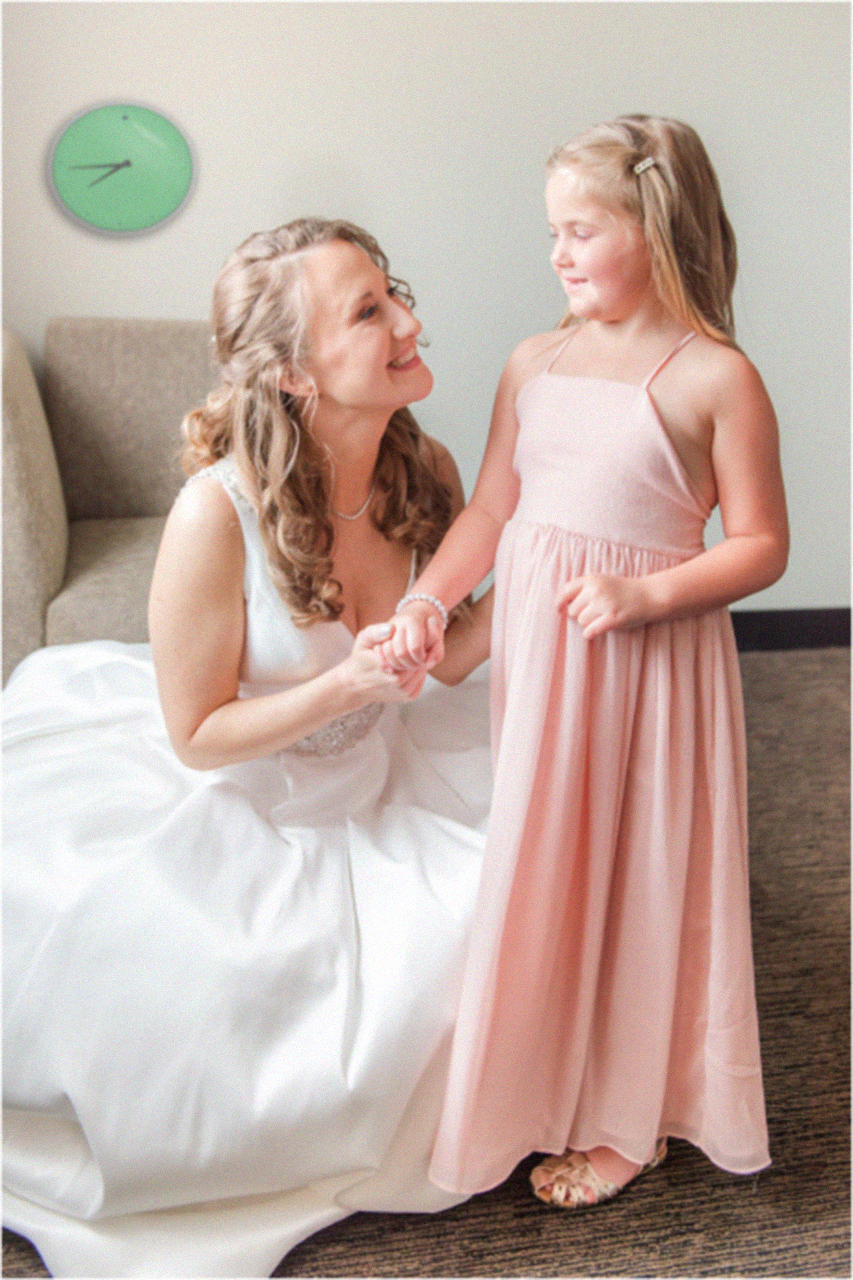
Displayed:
7:44
